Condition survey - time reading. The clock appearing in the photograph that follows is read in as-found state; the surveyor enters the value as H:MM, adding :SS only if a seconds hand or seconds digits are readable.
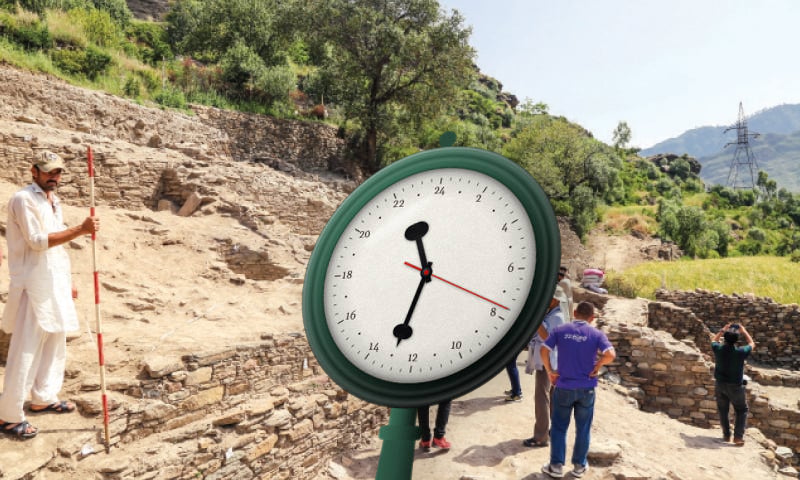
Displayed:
22:32:19
